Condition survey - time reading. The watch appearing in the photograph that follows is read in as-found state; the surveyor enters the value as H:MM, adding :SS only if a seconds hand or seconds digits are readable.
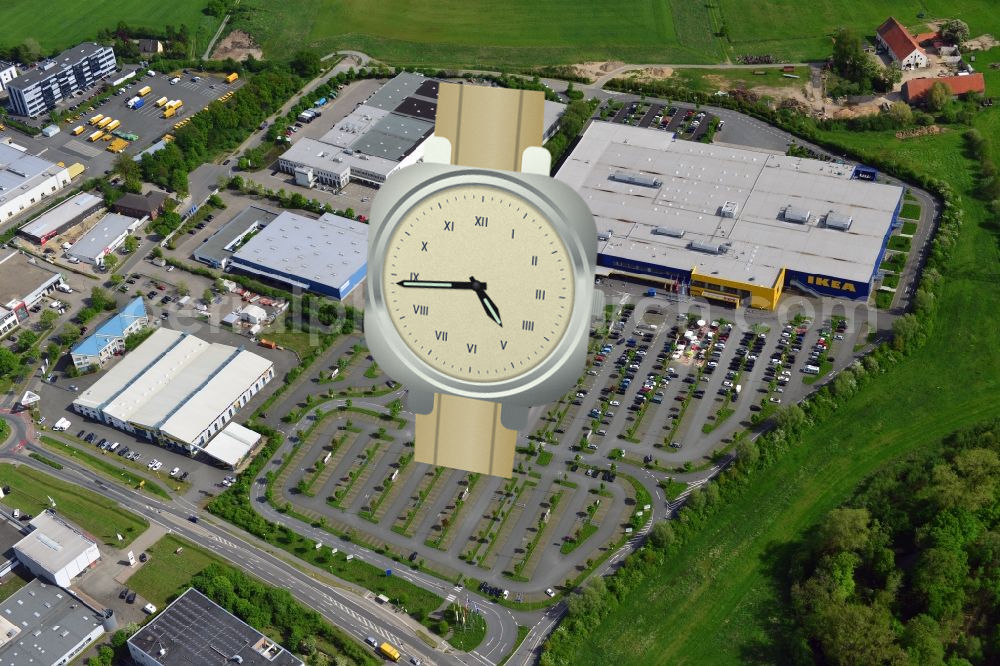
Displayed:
4:44
